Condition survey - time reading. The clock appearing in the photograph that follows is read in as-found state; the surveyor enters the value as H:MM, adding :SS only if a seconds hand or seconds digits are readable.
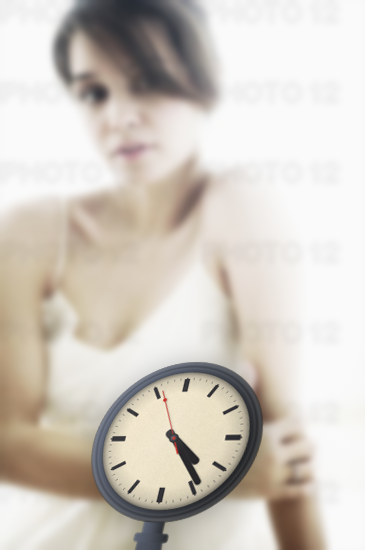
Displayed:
4:23:56
